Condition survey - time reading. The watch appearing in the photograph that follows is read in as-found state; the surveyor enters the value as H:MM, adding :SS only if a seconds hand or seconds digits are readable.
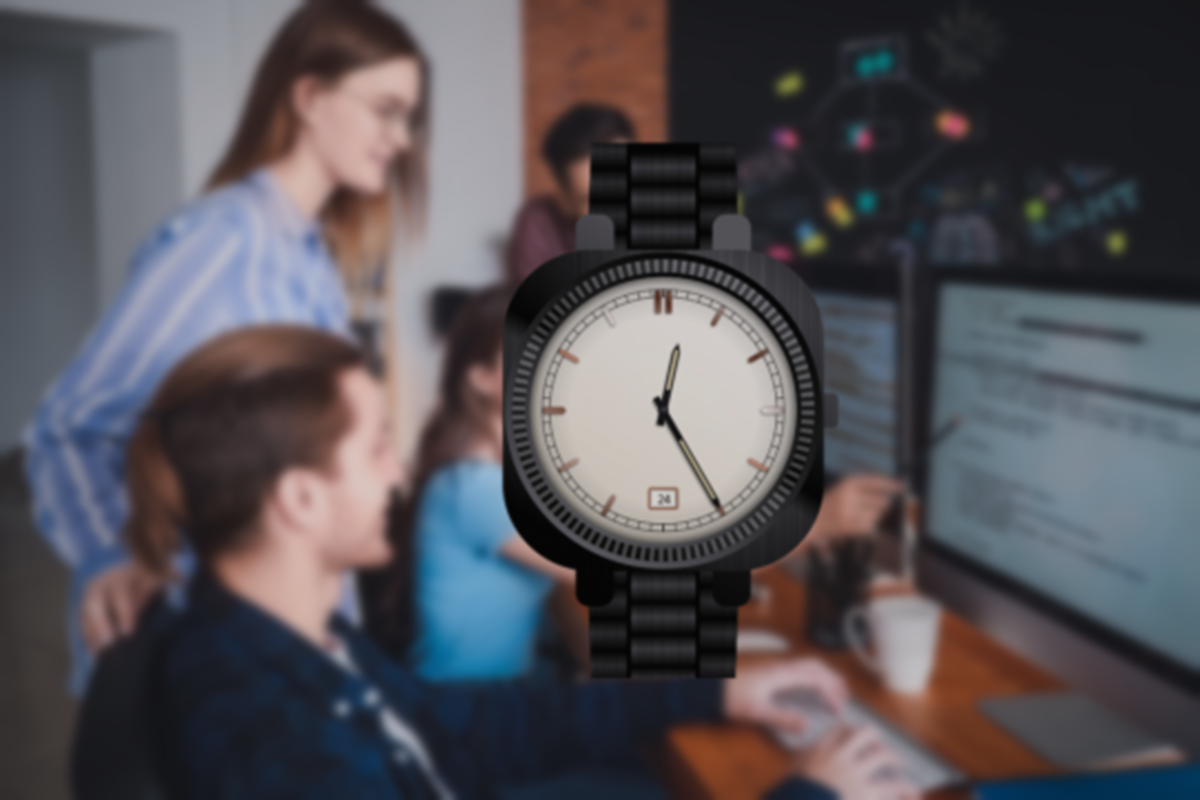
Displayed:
12:25
